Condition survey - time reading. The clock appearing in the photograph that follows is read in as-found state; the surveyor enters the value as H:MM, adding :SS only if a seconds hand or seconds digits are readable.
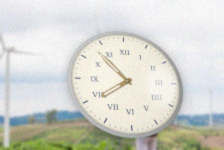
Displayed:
7:53
